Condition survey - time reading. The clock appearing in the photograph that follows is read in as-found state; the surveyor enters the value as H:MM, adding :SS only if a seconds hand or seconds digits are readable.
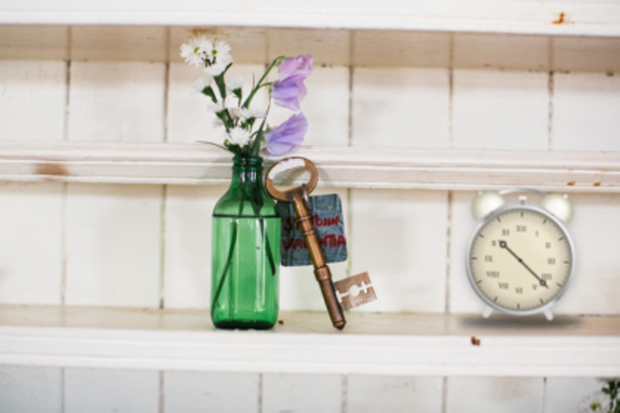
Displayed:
10:22
